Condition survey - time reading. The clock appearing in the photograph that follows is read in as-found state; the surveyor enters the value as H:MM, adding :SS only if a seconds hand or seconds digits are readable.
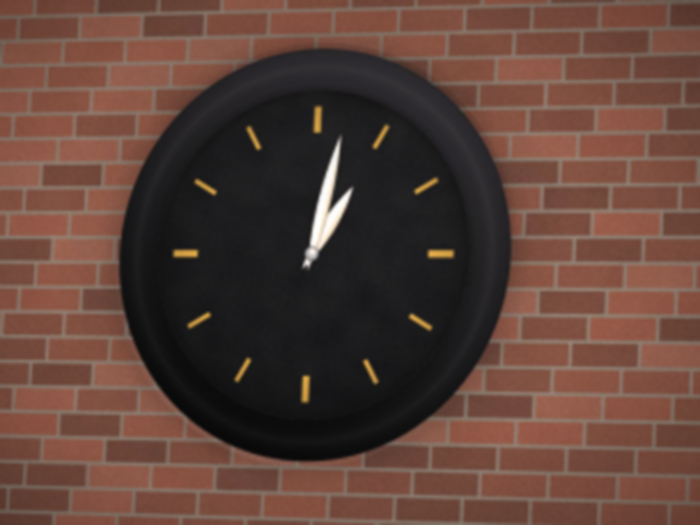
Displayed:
1:02
